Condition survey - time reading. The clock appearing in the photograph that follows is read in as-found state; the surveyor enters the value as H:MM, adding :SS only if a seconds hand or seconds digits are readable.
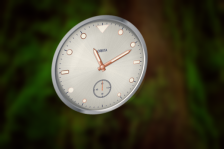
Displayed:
11:11
